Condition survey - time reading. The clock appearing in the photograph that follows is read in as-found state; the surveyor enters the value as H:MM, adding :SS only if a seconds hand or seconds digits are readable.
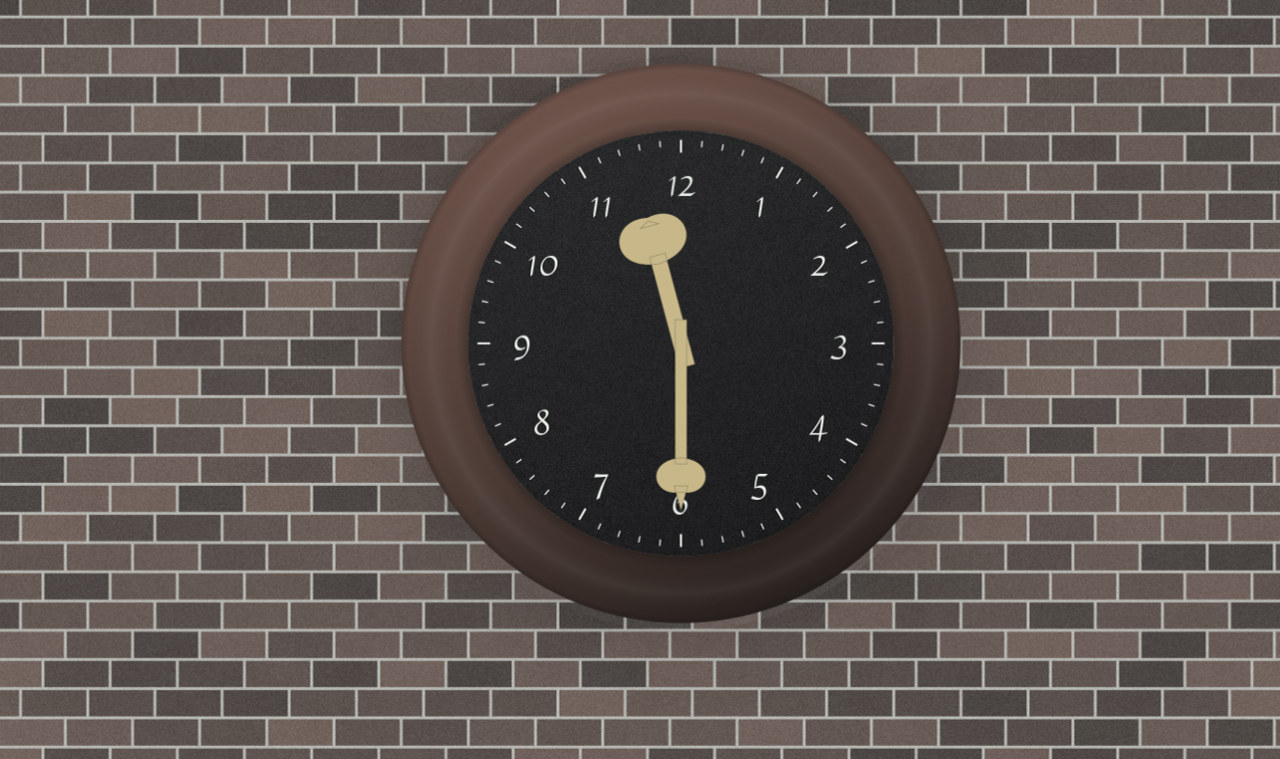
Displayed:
11:30
